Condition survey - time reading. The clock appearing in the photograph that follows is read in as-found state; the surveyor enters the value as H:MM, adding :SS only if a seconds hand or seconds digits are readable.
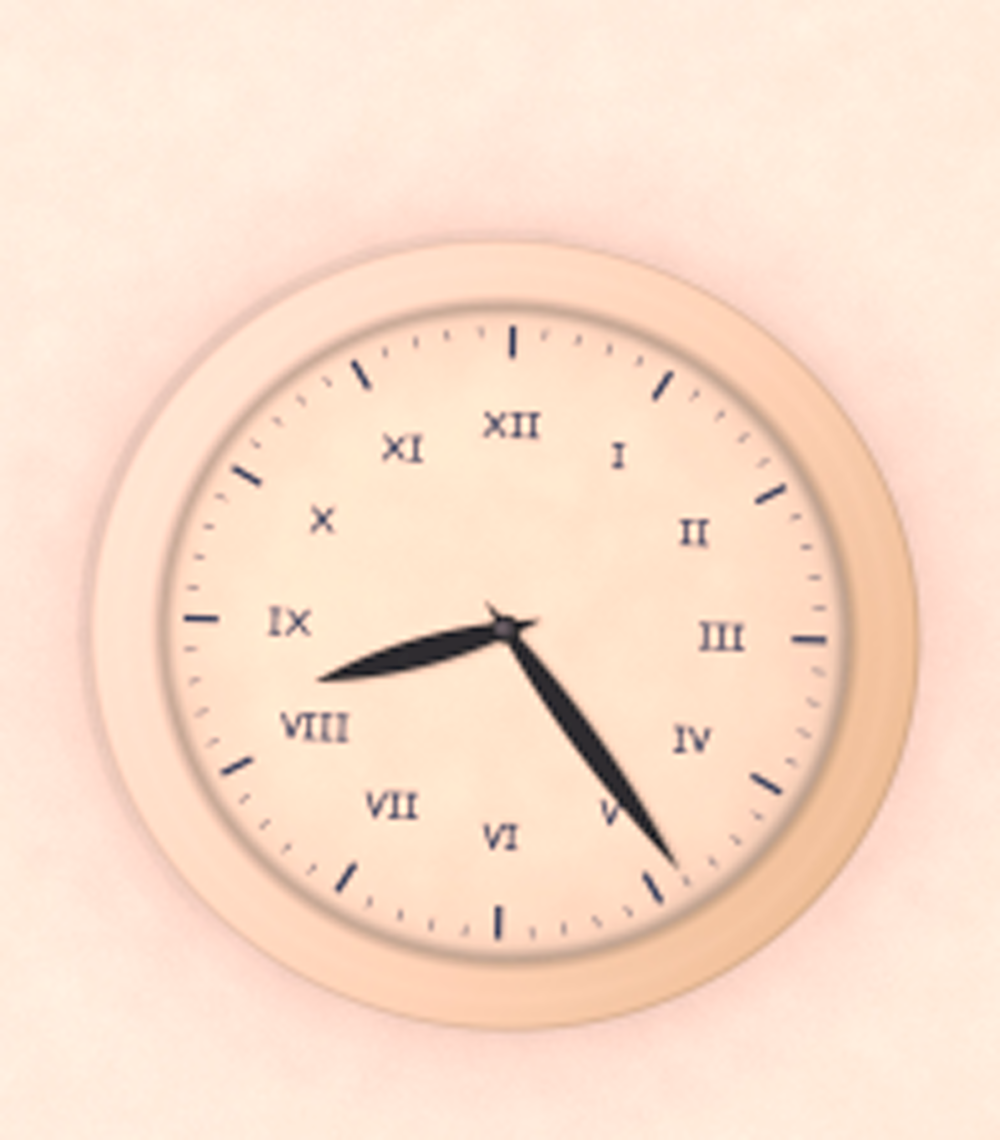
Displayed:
8:24
